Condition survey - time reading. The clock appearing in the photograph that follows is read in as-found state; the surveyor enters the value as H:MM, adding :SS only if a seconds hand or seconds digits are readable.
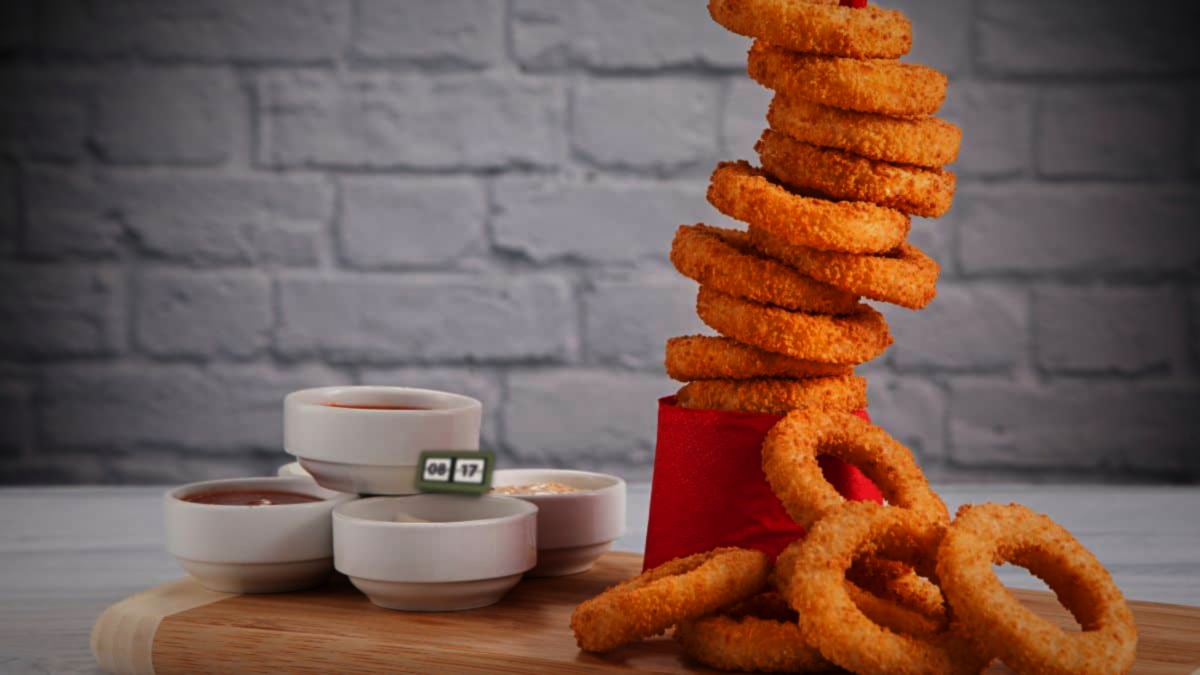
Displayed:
8:17
